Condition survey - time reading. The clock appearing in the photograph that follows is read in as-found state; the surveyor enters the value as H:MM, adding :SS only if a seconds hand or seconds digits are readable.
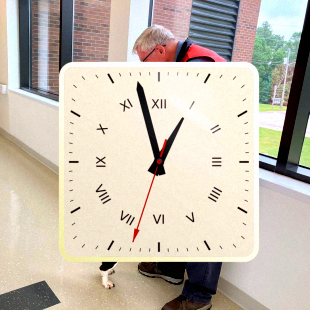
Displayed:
12:57:33
